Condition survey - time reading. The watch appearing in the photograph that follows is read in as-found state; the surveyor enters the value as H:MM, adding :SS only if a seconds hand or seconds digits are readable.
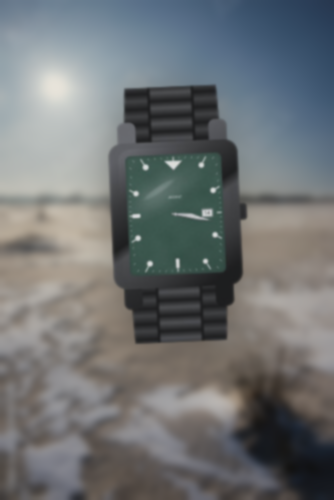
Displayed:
3:17
